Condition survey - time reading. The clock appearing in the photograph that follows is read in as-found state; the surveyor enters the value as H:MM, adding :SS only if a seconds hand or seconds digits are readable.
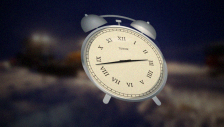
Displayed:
2:43
